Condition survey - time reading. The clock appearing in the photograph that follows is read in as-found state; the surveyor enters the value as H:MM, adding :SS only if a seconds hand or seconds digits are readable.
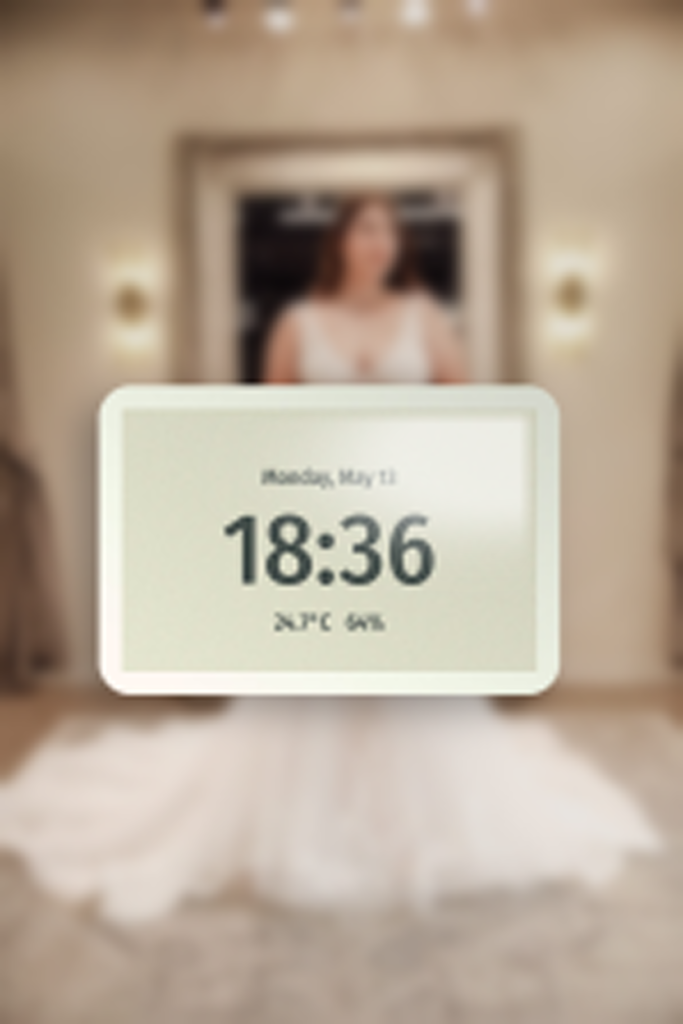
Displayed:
18:36
